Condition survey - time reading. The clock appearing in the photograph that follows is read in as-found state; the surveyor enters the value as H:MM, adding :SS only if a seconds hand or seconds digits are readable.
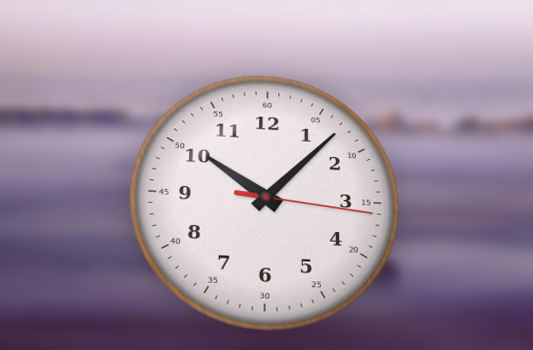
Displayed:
10:07:16
